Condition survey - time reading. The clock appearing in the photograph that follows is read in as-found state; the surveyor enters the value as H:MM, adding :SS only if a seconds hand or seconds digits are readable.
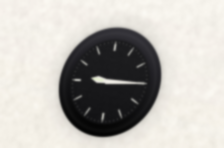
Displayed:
9:15
